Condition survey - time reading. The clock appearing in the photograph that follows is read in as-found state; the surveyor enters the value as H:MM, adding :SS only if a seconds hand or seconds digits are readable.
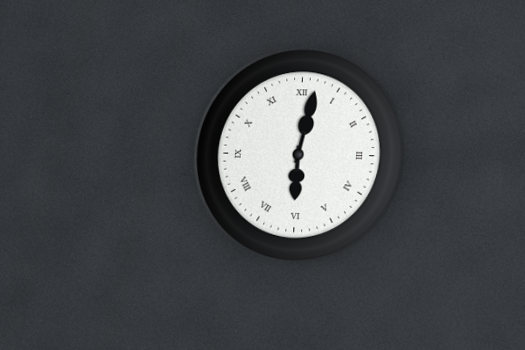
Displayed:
6:02
